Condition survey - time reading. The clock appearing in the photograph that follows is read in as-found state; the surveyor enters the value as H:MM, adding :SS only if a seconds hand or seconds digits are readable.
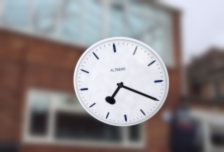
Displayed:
7:20
